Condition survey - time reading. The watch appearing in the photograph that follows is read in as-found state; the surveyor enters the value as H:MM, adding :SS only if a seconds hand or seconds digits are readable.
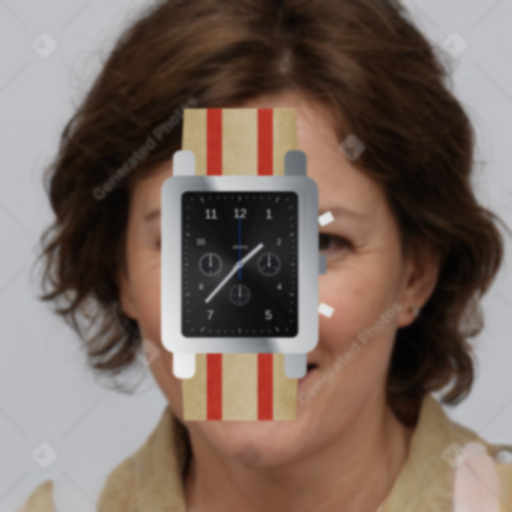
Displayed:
1:37
